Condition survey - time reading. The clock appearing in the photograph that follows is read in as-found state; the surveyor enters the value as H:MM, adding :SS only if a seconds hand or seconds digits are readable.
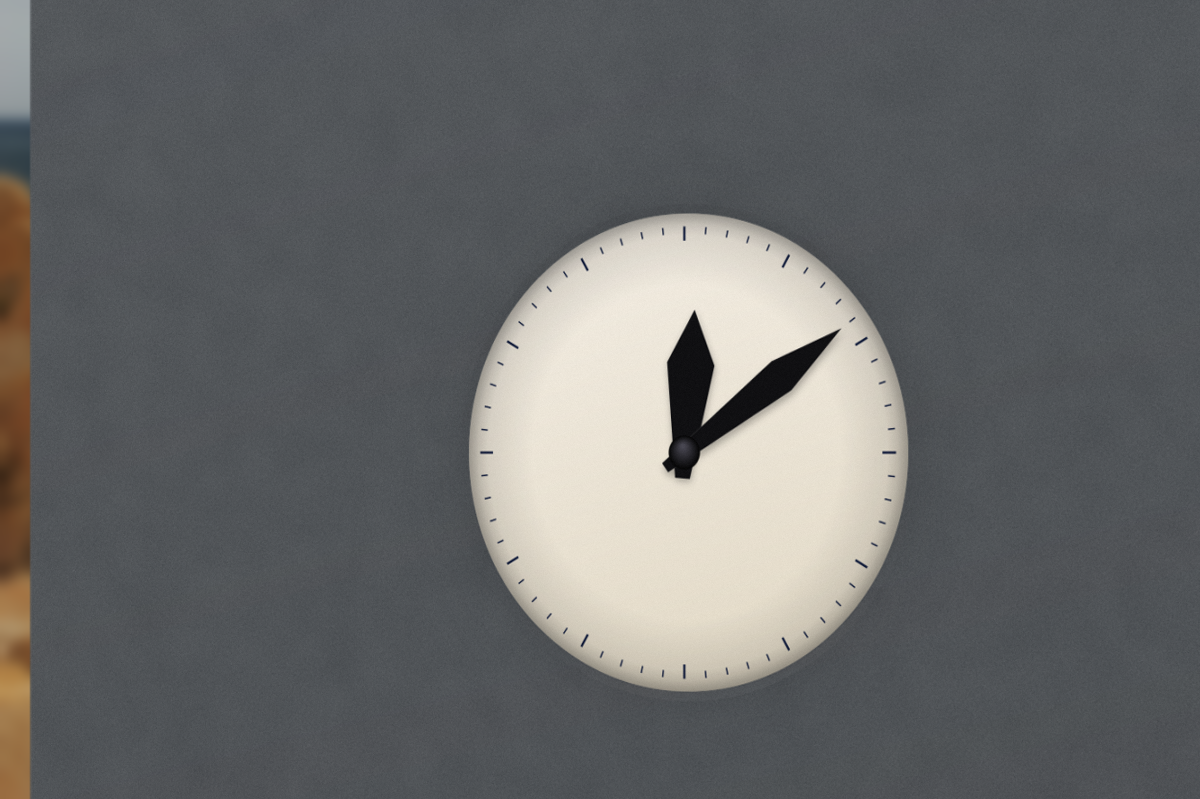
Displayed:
12:09
